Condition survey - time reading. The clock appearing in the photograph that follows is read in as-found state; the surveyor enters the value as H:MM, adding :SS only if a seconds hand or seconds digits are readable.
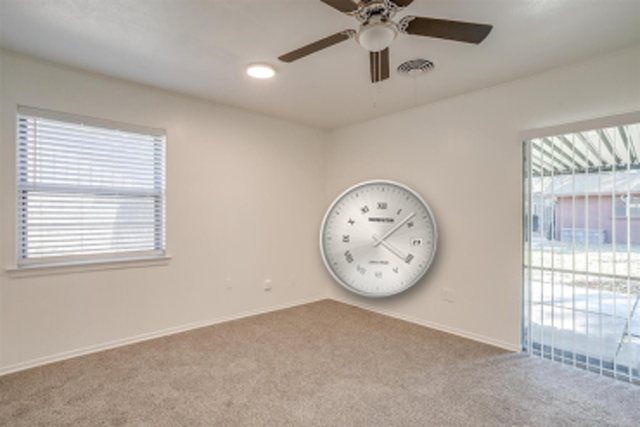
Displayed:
4:08
